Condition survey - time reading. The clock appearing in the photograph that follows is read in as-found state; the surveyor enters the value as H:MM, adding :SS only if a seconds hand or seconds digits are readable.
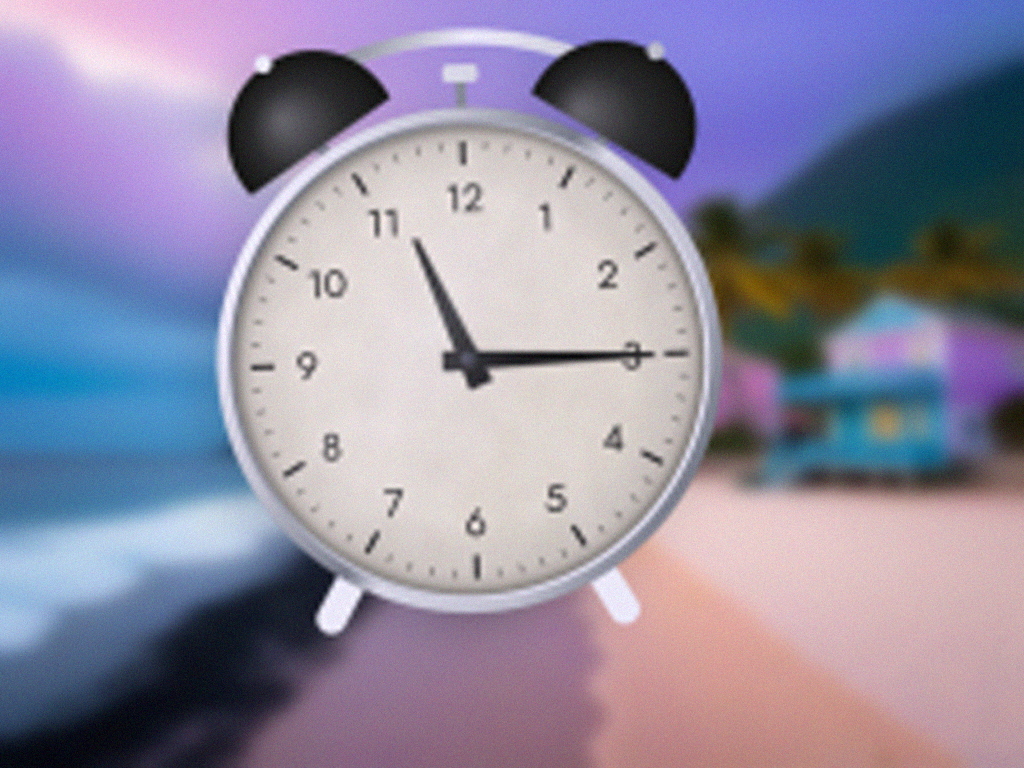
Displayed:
11:15
